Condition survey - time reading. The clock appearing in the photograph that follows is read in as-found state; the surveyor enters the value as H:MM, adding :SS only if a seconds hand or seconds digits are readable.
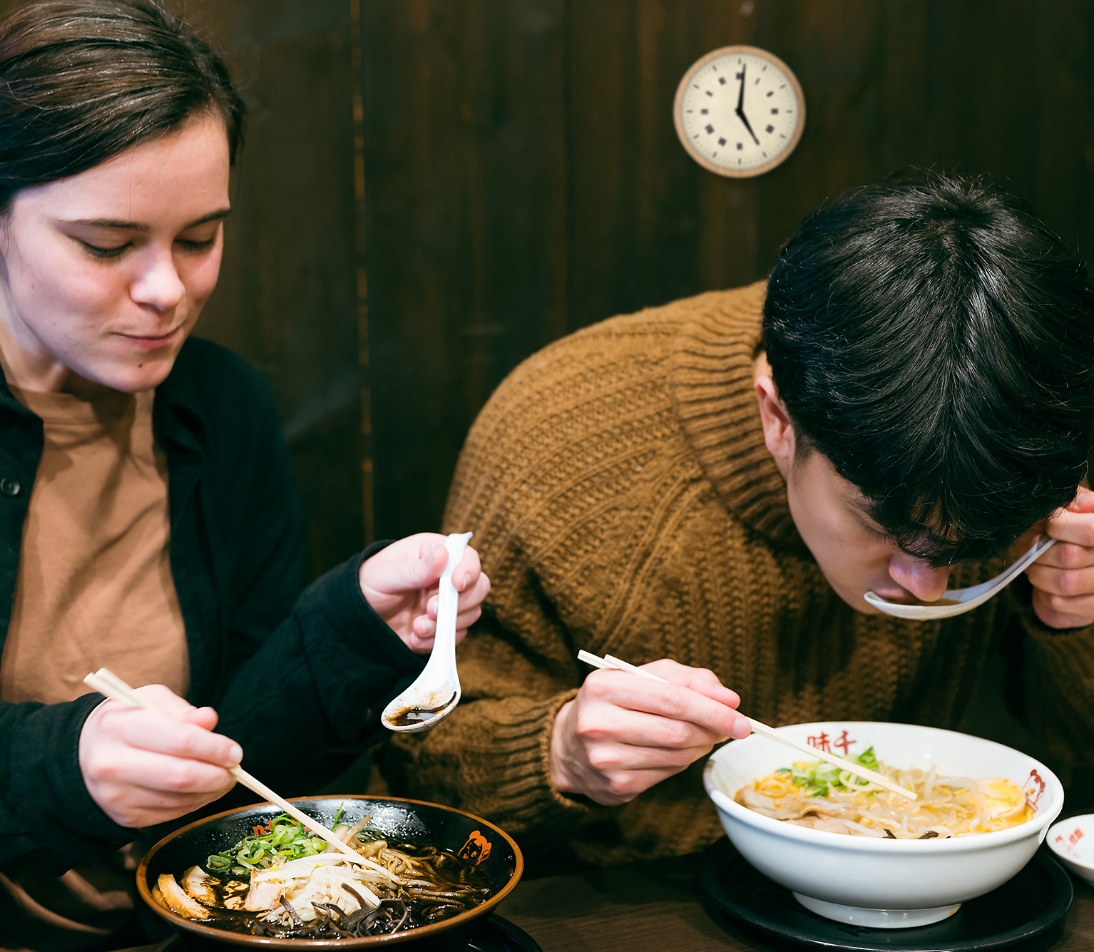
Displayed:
5:01
